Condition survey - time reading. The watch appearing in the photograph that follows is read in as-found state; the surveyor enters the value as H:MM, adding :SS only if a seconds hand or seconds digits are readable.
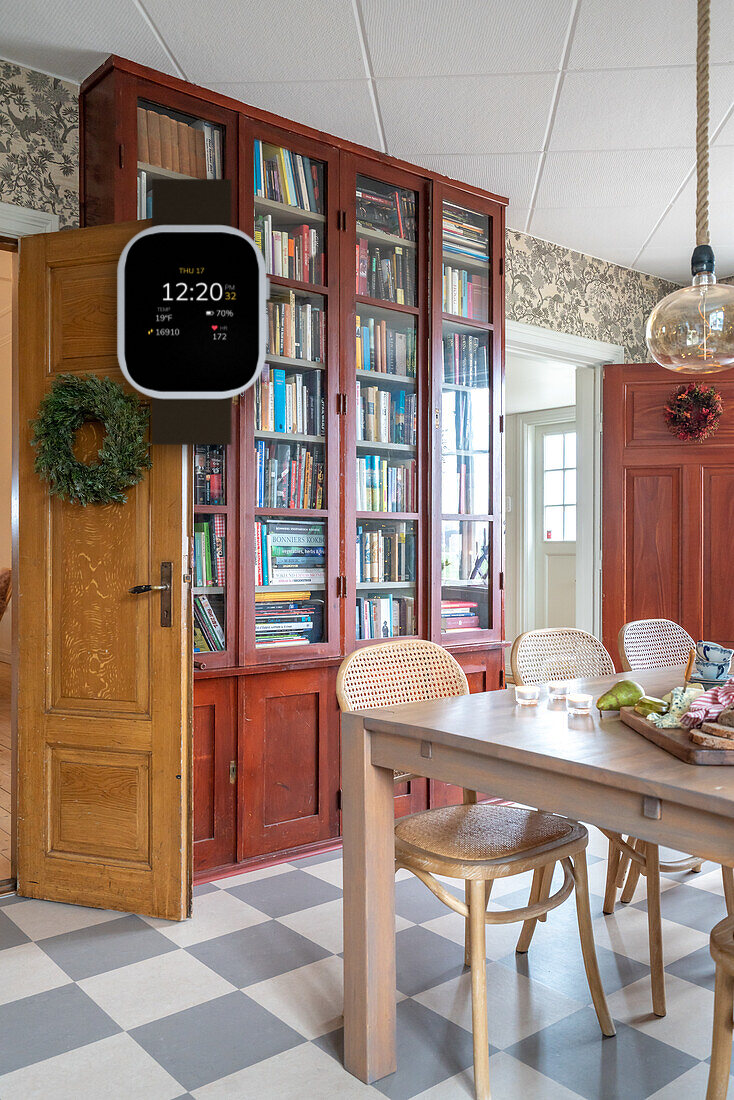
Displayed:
12:20:32
